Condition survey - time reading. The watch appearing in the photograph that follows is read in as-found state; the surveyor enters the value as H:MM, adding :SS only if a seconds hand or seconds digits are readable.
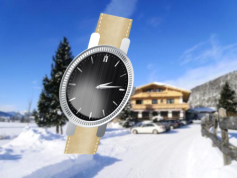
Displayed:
2:14
